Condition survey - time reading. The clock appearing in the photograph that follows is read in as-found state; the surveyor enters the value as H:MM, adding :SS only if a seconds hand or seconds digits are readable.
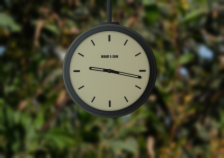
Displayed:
9:17
